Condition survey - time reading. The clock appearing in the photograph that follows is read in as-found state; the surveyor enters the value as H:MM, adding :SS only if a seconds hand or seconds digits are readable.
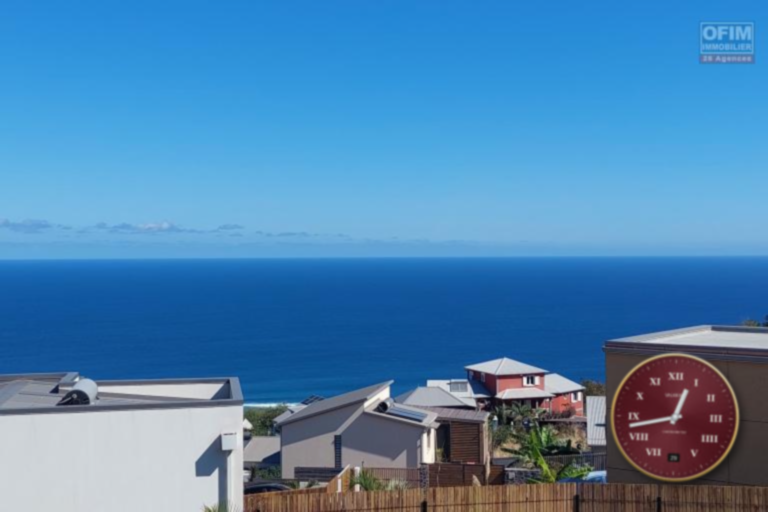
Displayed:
12:43
